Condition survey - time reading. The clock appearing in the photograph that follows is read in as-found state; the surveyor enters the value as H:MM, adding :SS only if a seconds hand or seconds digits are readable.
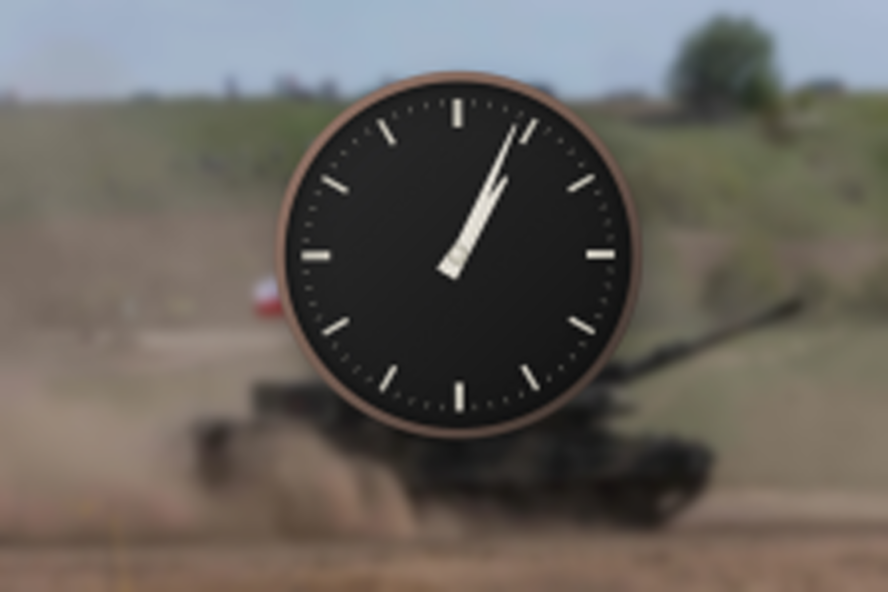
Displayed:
1:04
